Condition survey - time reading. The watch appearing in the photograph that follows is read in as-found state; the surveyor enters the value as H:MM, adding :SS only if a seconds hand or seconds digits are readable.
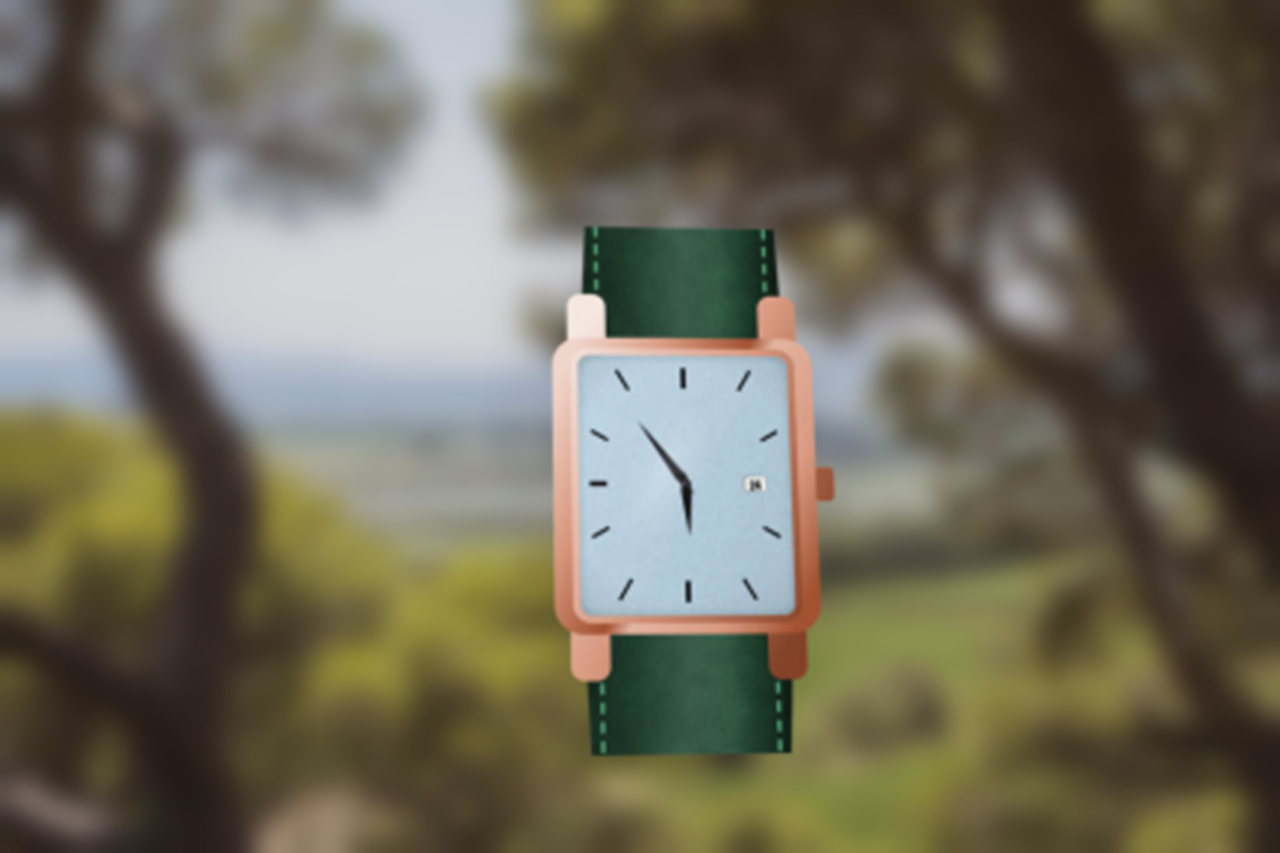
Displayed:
5:54
